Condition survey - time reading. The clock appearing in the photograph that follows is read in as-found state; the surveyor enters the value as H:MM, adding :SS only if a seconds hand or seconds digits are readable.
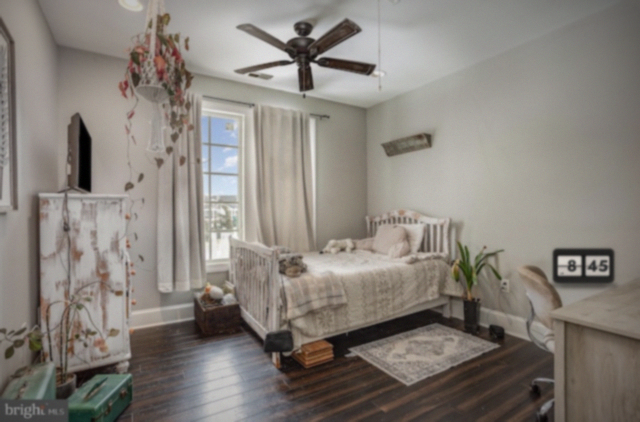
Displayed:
8:45
